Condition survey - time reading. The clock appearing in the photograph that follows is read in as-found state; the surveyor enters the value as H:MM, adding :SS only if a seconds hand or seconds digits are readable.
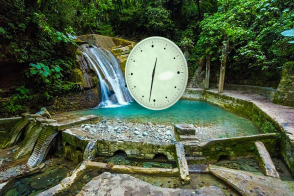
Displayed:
12:32
